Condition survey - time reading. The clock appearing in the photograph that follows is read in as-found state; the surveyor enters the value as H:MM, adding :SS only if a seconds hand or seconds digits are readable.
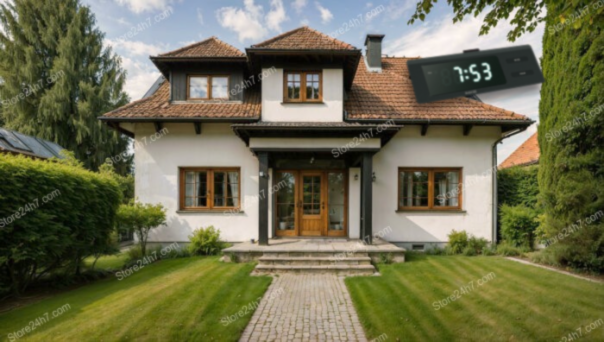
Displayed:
7:53
